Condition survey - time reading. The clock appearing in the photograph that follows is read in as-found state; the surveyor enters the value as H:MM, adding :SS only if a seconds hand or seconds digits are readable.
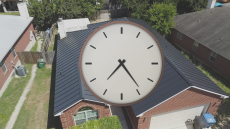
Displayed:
7:24
